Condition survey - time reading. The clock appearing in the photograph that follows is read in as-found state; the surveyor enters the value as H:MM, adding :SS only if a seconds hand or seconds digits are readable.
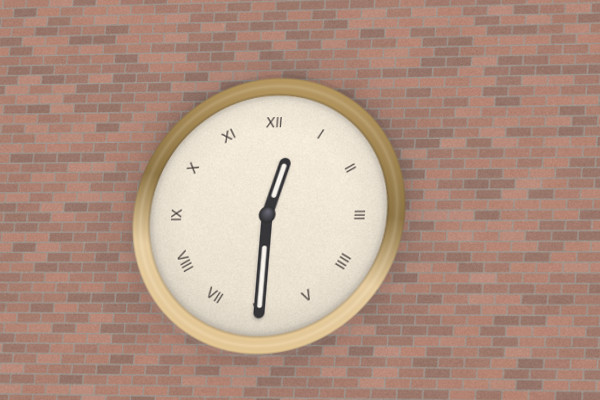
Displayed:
12:30
